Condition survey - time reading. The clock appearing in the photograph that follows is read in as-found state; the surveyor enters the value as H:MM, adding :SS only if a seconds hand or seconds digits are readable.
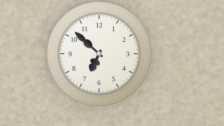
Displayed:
6:52
